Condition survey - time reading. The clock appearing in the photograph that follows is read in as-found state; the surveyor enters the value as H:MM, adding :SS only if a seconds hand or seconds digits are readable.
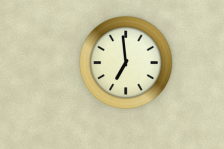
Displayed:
6:59
